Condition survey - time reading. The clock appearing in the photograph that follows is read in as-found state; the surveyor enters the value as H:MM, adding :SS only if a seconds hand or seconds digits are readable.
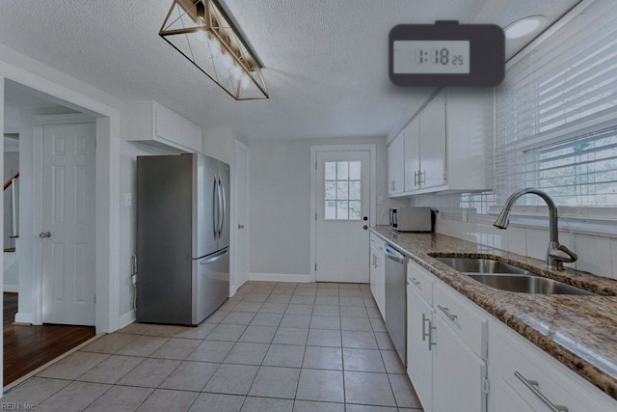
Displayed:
1:18:25
